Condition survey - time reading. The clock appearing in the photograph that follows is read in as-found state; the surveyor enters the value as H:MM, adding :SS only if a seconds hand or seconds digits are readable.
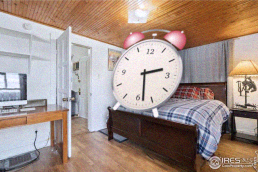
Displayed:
2:28
